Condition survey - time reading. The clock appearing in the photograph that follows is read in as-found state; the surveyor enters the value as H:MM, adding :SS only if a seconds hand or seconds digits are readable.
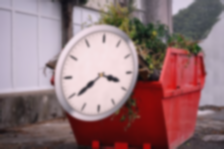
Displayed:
3:39
